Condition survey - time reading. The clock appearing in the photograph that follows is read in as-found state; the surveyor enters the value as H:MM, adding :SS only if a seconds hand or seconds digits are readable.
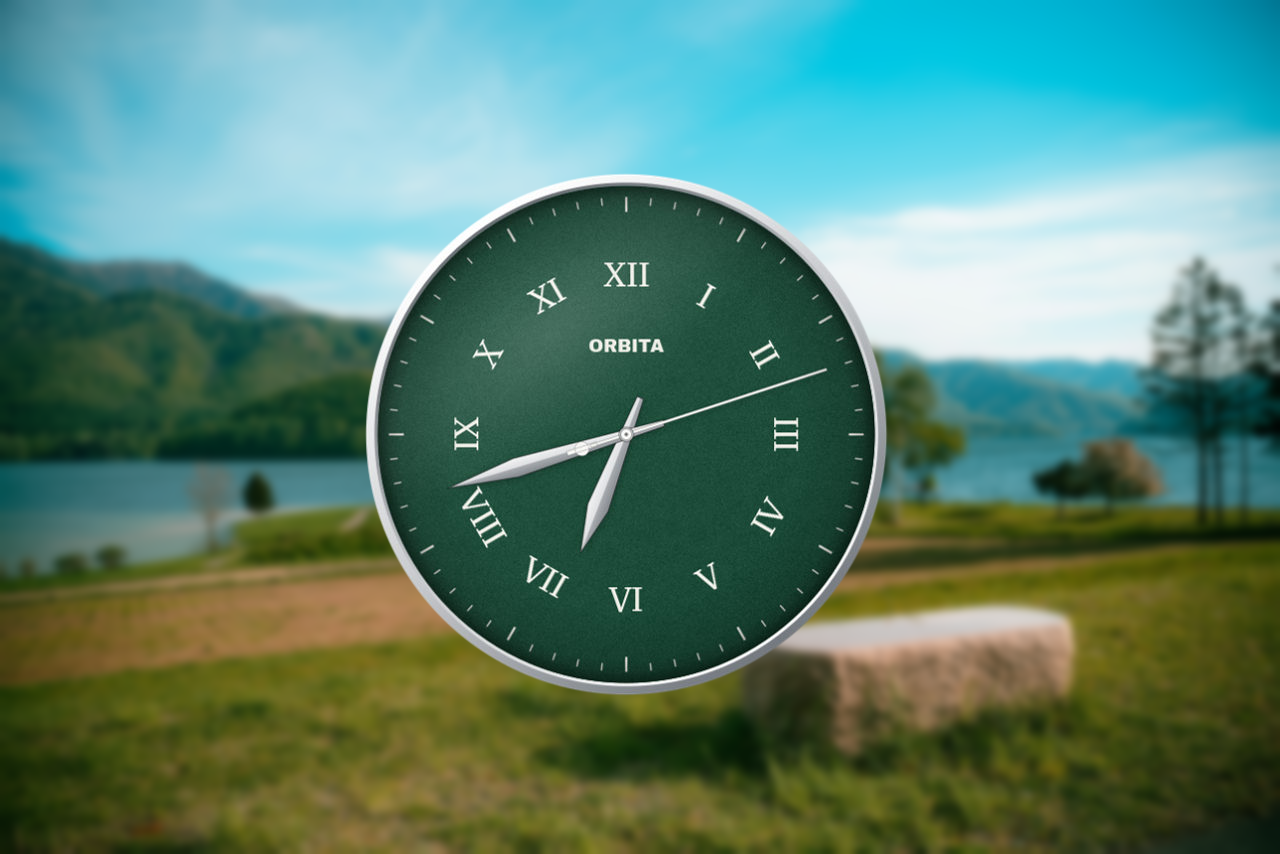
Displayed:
6:42:12
